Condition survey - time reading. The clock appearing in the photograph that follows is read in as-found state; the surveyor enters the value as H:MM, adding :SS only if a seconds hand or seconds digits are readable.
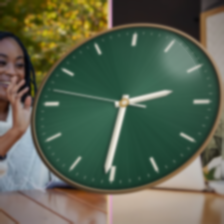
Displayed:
2:30:47
